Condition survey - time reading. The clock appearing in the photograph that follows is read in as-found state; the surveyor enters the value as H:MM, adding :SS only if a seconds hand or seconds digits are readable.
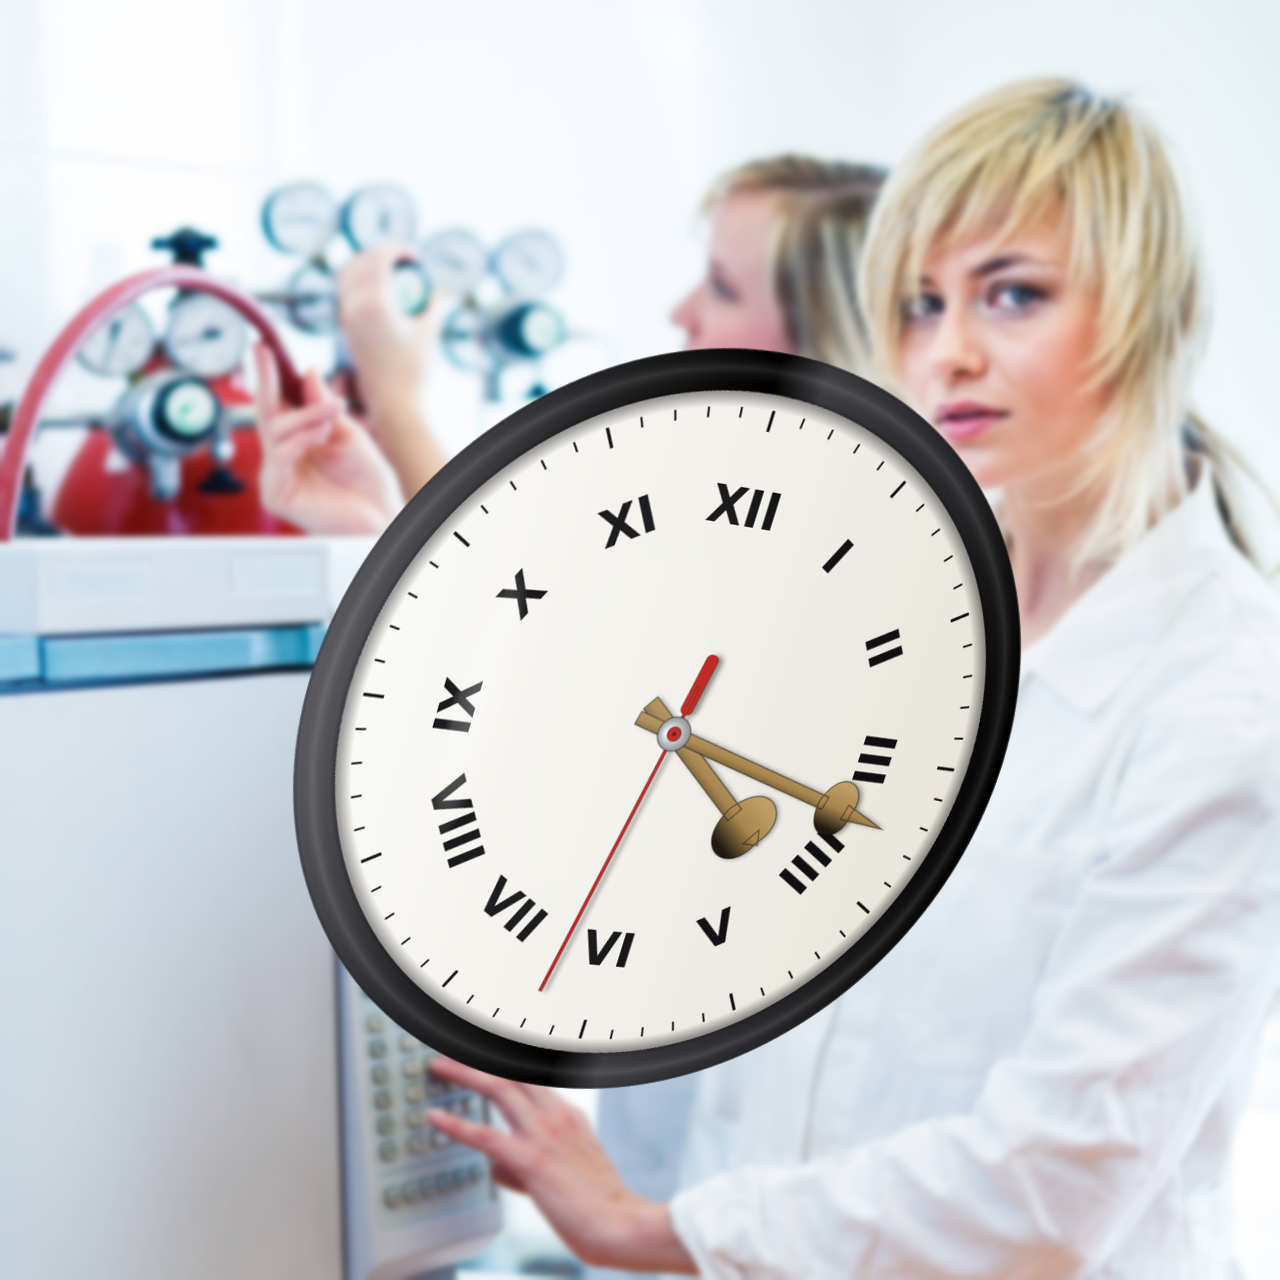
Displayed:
4:17:32
